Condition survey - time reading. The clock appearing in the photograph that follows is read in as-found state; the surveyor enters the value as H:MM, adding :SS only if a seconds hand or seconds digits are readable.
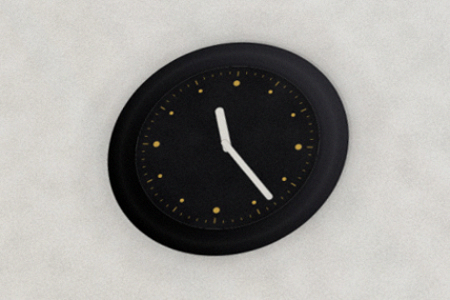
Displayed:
11:23
